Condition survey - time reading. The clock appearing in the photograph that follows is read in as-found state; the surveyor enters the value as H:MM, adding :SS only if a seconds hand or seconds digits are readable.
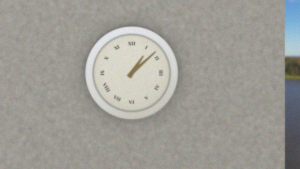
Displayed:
1:08
